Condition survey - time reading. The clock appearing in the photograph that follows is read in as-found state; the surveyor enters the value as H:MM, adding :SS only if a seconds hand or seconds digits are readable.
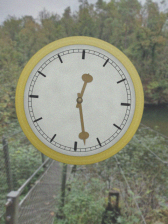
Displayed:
12:28
